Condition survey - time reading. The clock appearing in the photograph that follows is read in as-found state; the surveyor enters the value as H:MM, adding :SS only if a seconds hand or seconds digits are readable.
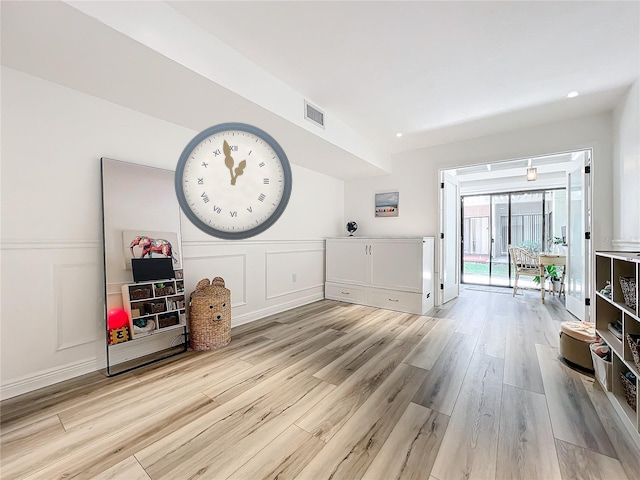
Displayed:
12:58
